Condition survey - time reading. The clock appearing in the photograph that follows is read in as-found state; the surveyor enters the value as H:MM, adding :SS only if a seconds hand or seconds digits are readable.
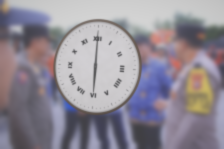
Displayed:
6:00
